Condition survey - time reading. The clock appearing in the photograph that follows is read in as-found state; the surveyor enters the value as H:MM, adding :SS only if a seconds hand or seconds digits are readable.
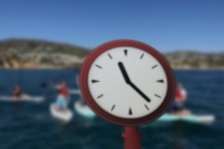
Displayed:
11:23
